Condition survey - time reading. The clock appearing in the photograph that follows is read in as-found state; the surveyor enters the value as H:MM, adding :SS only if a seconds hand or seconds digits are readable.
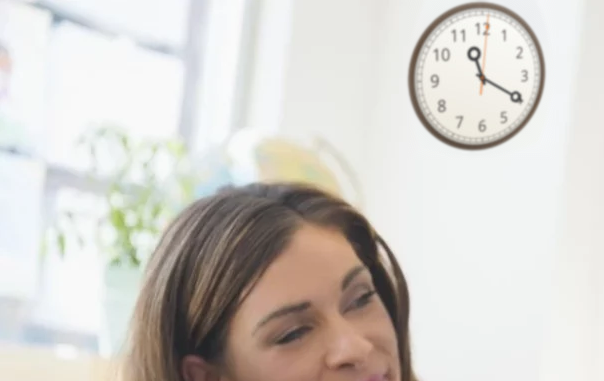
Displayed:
11:20:01
